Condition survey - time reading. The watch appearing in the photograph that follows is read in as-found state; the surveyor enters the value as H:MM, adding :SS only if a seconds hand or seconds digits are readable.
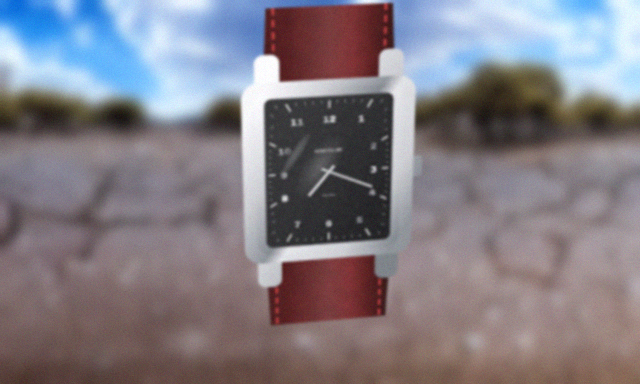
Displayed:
7:19
